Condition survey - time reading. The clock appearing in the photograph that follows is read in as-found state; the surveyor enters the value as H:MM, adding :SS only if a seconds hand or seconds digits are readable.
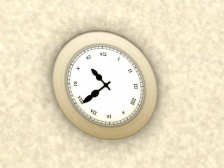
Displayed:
10:39
